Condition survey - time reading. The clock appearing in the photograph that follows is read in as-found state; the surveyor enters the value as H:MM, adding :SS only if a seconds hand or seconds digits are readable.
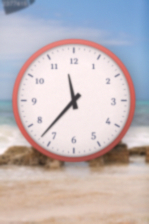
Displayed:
11:37
